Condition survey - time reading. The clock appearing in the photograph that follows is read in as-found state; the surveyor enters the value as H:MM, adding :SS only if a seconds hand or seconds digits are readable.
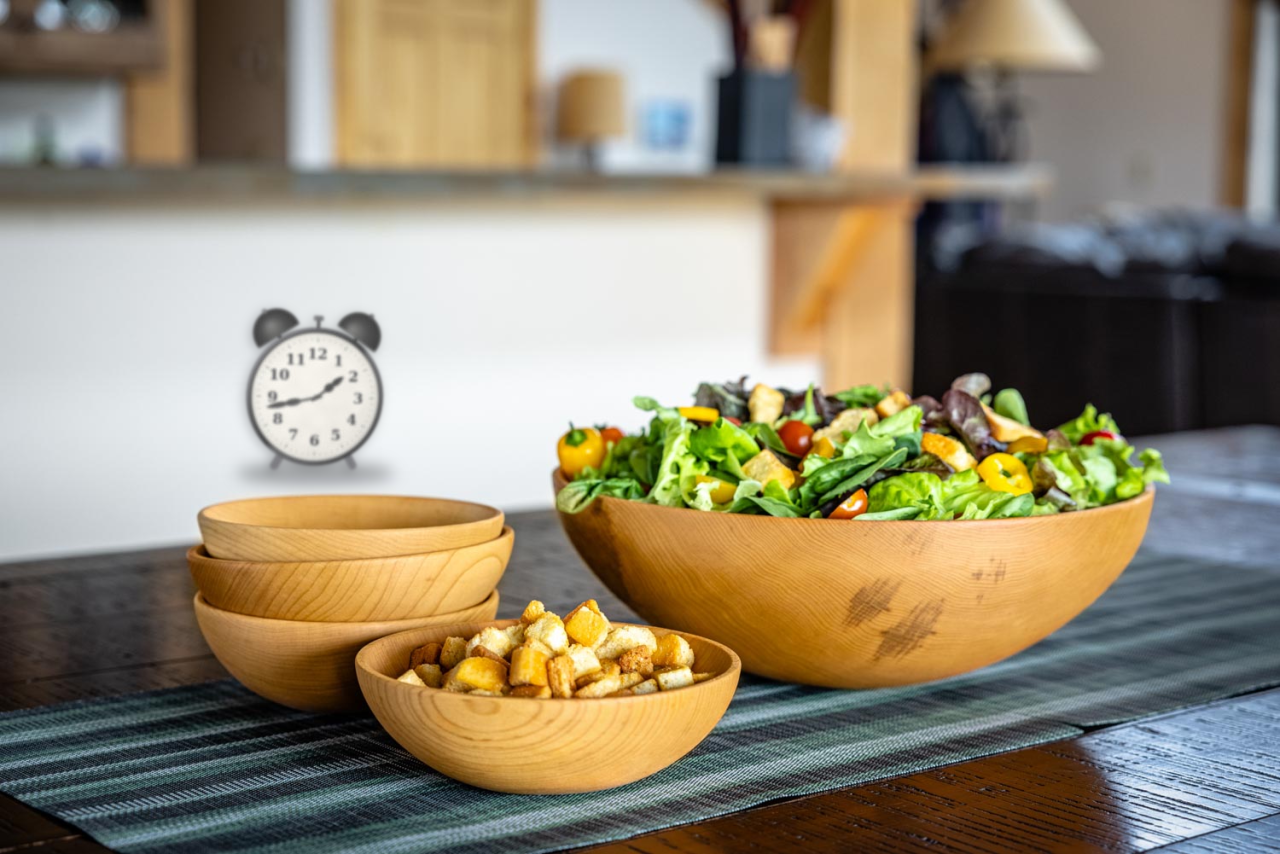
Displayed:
1:43
